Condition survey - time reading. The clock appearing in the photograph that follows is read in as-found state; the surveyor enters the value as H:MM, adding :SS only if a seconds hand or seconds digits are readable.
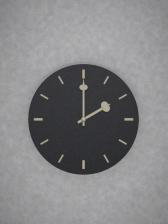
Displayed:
2:00
